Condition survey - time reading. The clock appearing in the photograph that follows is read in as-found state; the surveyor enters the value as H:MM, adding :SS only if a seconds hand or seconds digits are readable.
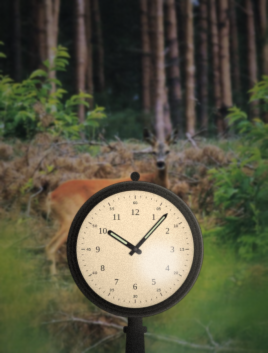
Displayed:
10:07
